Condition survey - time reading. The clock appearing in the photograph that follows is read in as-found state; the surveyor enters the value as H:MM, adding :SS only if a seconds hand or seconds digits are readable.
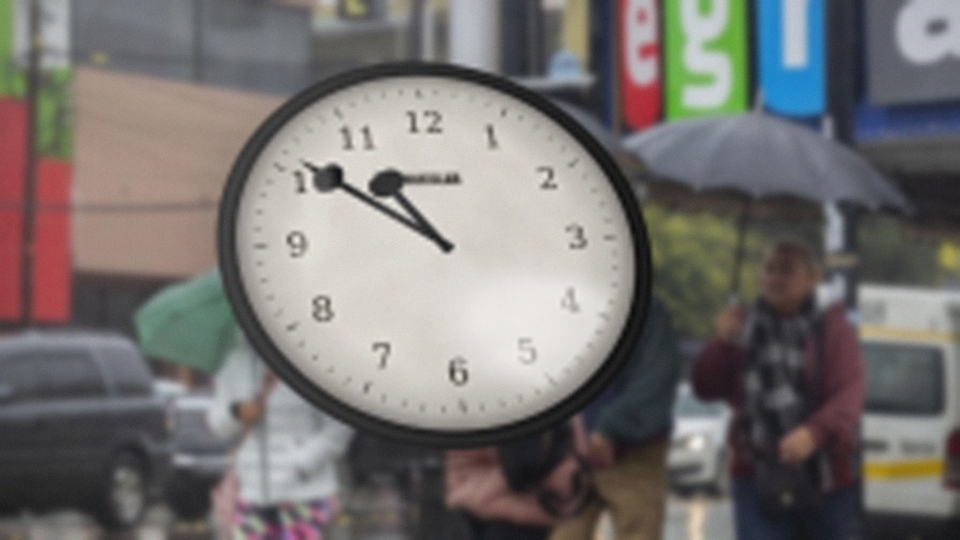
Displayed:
10:51
